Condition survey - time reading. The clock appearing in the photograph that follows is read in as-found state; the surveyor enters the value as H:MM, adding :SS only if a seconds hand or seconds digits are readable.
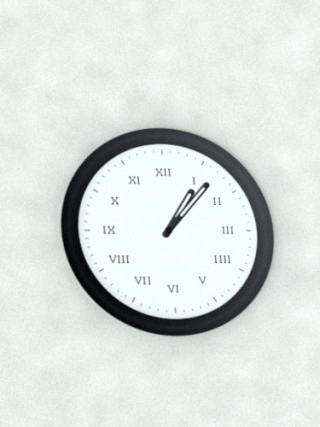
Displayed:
1:07
